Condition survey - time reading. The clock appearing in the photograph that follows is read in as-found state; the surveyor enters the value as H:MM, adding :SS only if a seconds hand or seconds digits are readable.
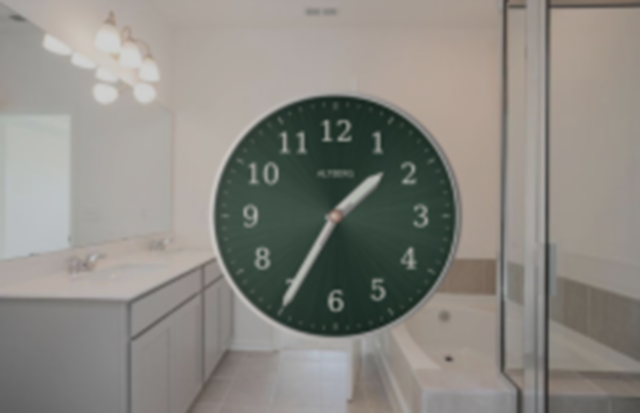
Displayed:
1:35
